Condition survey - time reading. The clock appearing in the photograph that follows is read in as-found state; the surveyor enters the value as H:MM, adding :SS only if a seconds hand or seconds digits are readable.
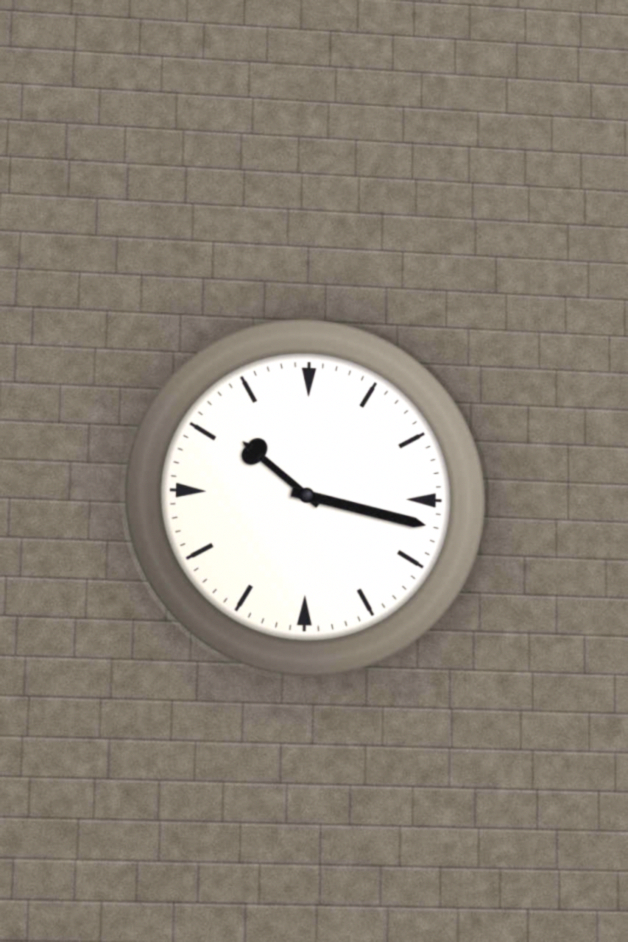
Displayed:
10:17
